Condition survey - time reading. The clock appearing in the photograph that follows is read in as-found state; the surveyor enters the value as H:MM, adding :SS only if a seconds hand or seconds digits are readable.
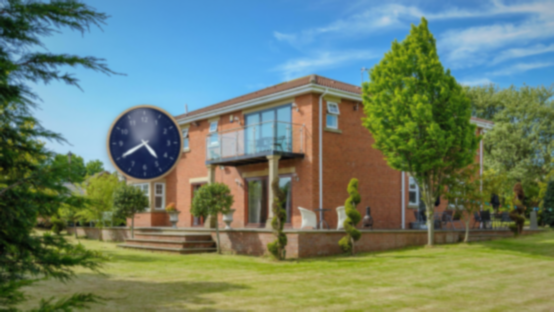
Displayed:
4:40
